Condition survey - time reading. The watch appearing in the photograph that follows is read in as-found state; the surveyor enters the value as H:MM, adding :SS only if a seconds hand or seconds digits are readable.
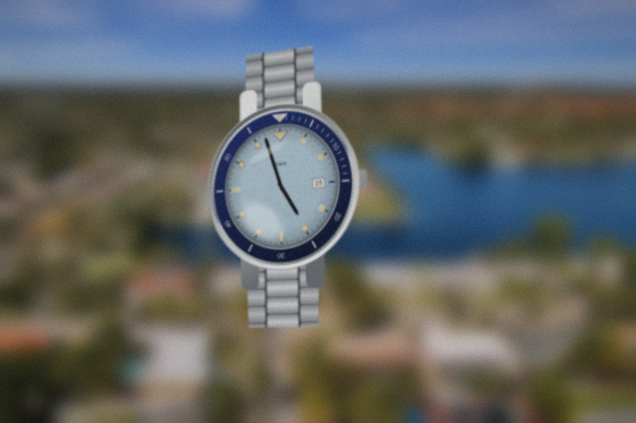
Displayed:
4:57
